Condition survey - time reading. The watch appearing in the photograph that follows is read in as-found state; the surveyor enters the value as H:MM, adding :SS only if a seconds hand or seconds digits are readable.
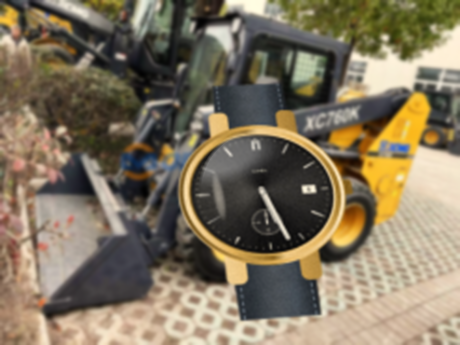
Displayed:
5:27
